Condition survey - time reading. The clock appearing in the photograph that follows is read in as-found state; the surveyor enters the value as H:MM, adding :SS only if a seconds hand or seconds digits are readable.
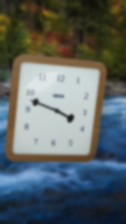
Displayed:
3:48
